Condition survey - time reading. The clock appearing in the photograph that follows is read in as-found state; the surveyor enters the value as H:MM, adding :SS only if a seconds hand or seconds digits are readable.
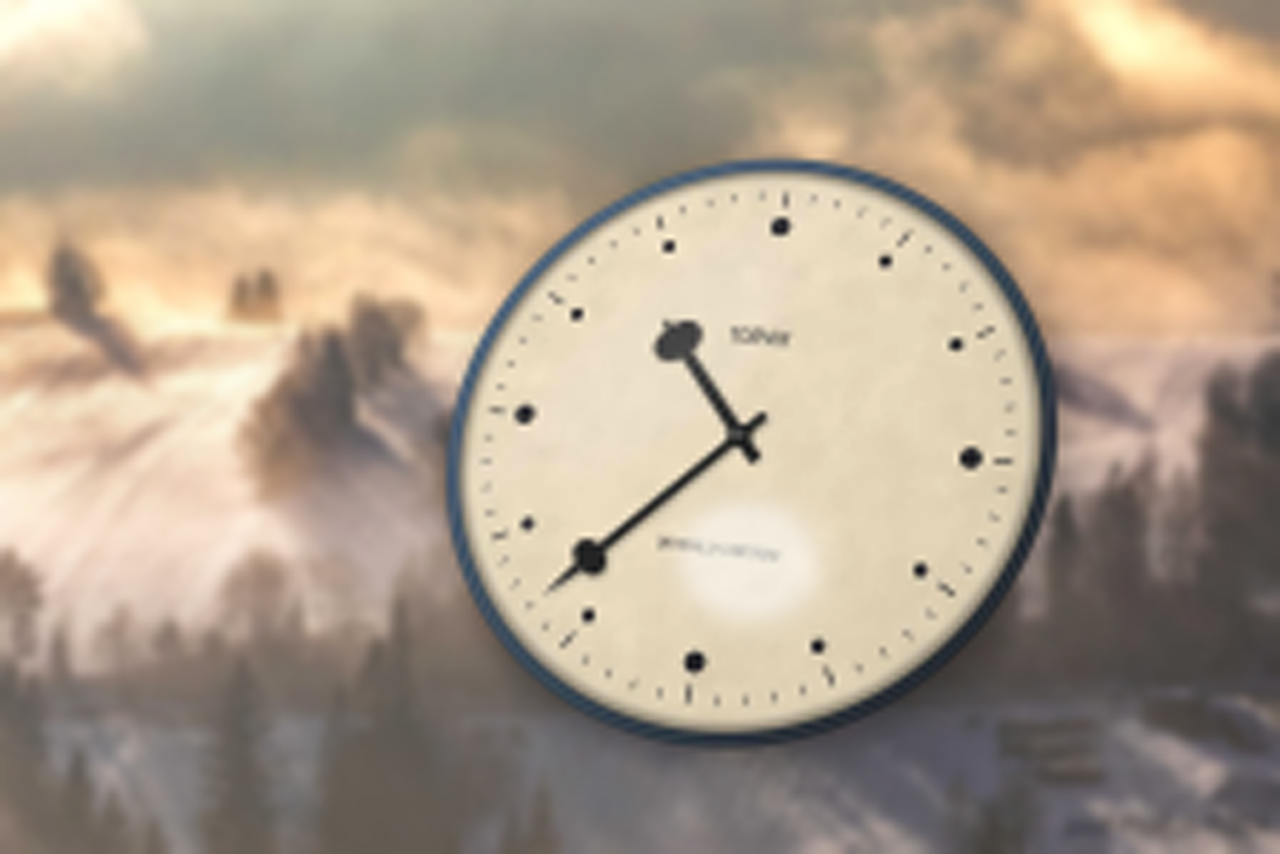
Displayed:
10:37
